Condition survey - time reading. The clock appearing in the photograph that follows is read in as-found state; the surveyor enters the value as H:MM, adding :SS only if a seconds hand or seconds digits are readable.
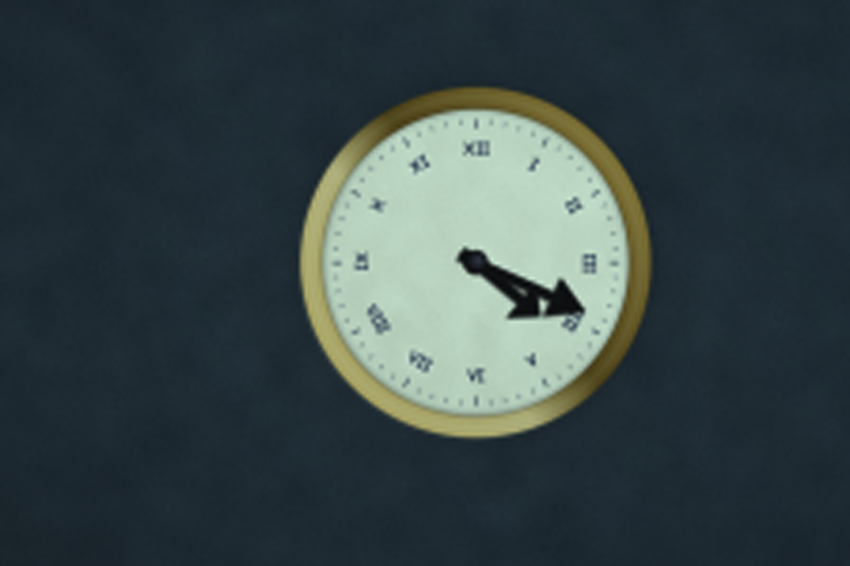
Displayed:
4:19
